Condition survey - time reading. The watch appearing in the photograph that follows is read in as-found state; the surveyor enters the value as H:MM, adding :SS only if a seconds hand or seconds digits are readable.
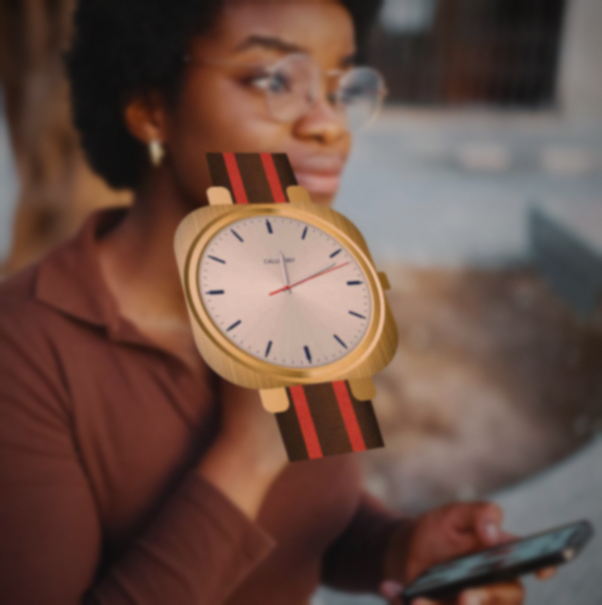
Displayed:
12:11:12
